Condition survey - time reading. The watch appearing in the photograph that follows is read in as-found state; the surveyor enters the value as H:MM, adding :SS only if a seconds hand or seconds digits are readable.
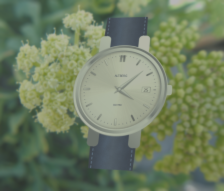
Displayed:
4:08
